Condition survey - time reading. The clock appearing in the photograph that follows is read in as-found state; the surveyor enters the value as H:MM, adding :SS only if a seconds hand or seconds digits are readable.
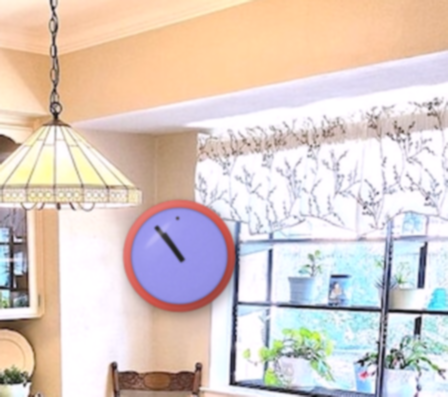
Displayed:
10:54
